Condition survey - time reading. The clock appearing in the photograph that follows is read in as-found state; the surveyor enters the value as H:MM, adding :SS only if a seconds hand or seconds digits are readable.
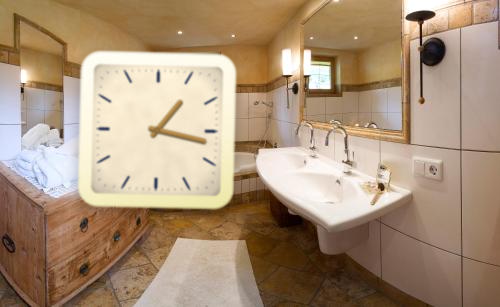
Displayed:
1:17
